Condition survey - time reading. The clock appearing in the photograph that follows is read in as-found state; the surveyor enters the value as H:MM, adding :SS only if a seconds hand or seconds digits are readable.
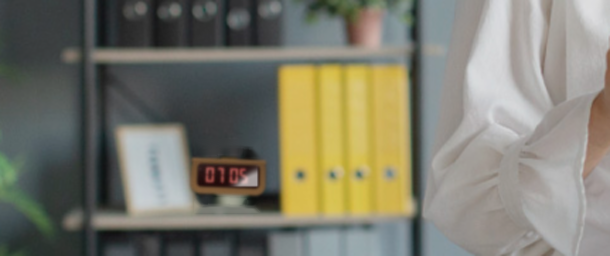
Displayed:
7:05
